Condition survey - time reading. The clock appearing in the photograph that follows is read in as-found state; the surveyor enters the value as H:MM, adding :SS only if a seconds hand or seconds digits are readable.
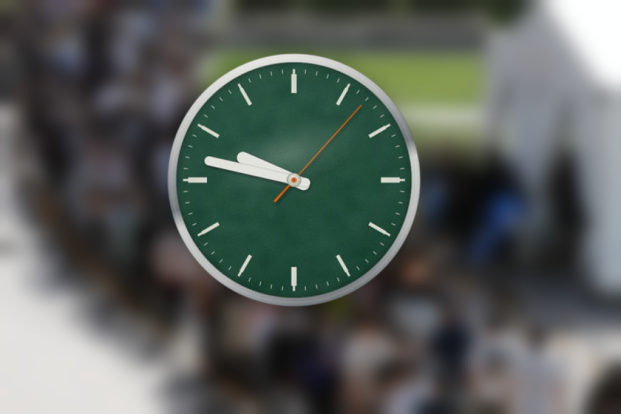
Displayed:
9:47:07
